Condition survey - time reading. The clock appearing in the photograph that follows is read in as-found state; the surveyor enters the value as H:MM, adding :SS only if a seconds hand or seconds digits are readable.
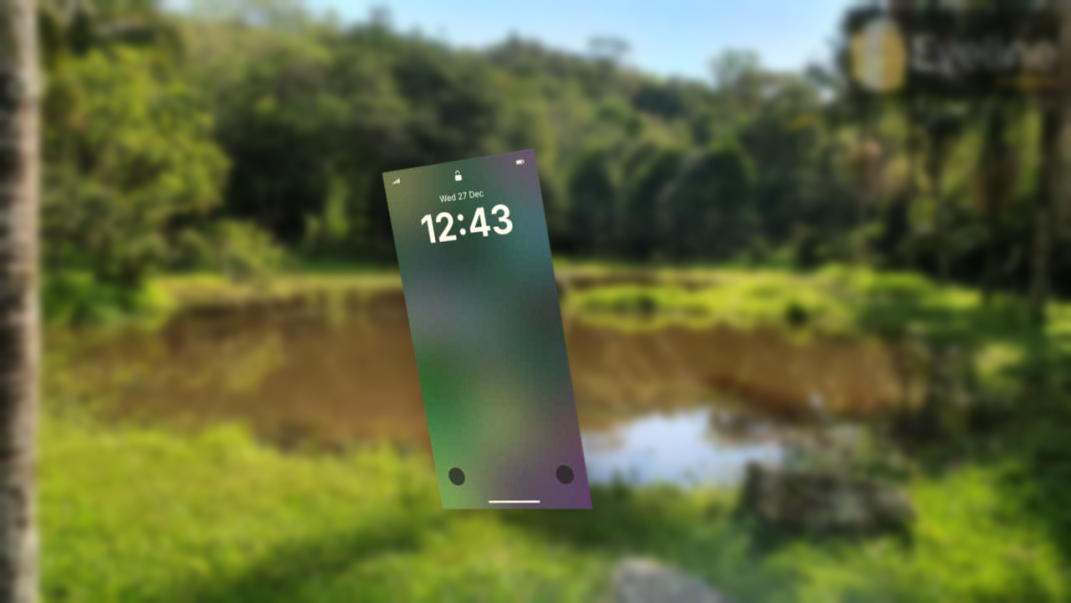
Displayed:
12:43
